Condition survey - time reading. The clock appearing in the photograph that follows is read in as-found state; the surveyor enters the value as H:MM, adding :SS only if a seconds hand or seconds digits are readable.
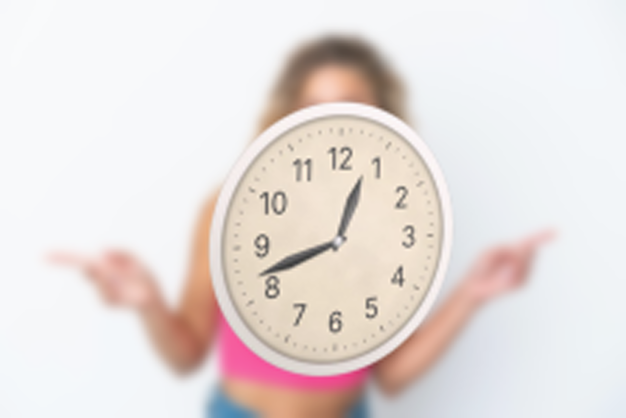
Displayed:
12:42
